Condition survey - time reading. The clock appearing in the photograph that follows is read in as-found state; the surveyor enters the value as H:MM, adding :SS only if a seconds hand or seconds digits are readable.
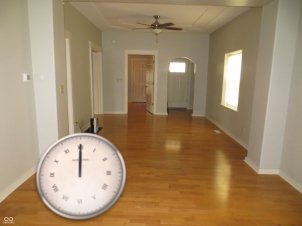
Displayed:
12:00
